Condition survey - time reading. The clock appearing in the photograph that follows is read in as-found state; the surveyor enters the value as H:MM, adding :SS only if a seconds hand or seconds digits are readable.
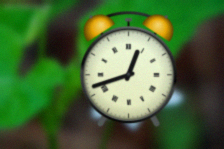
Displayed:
12:42
